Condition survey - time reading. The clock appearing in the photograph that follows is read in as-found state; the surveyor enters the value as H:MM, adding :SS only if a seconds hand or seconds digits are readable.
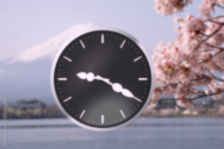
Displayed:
9:20
